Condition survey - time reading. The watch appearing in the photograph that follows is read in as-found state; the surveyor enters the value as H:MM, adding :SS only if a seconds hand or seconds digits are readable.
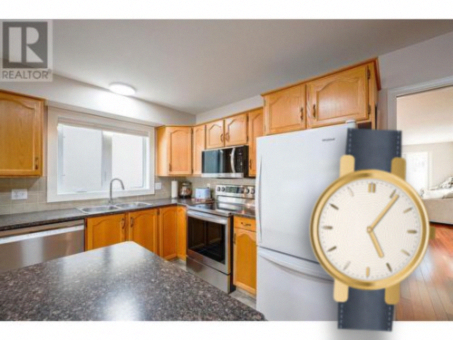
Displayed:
5:06
